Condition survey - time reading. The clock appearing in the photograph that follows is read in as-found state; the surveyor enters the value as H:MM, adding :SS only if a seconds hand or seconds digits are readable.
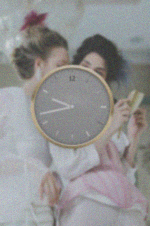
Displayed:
9:43
